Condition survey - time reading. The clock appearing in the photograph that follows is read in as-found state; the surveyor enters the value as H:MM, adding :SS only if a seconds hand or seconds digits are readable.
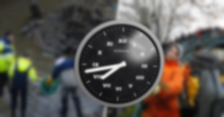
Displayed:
7:43
